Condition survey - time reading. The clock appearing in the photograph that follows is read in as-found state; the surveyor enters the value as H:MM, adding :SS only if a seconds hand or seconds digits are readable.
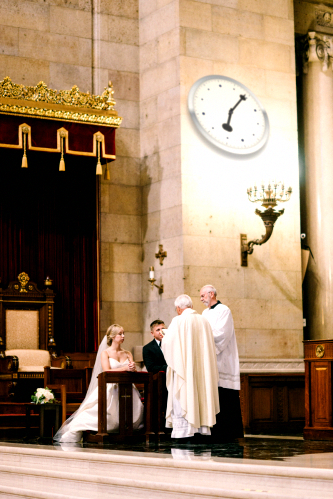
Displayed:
7:09
